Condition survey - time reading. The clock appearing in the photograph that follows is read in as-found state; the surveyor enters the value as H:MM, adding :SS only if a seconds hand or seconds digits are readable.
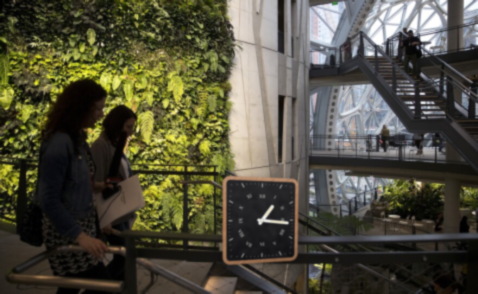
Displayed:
1:16
